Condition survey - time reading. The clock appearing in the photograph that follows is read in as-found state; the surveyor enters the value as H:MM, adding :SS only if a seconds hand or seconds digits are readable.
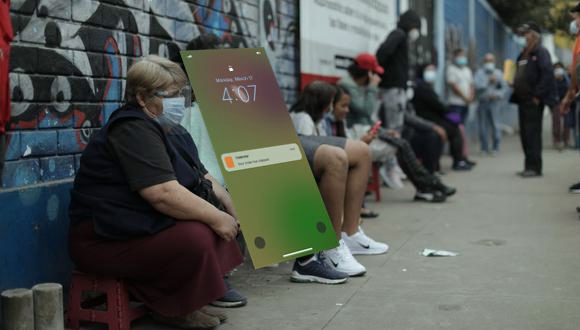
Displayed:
4:07
